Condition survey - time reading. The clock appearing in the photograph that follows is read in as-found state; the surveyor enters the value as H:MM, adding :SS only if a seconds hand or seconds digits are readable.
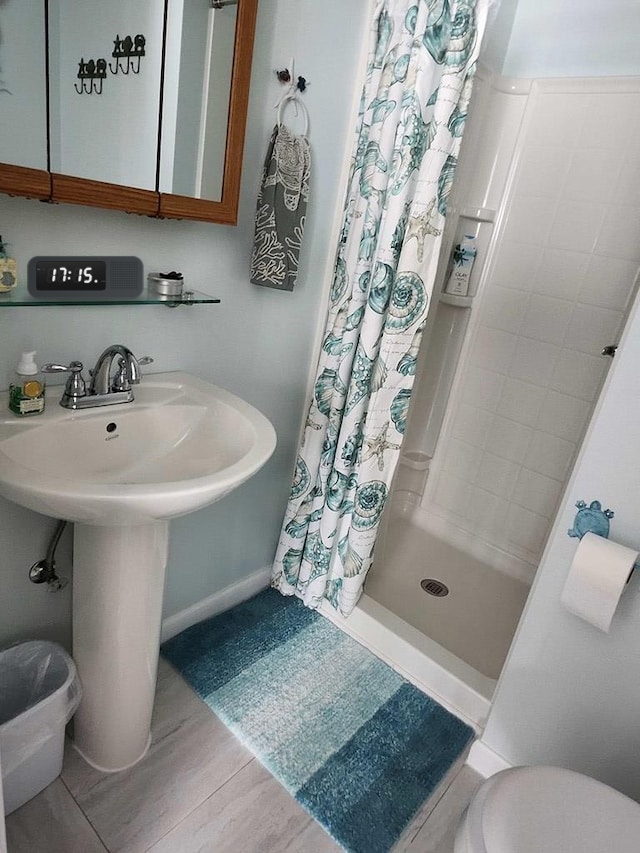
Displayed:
17:15
